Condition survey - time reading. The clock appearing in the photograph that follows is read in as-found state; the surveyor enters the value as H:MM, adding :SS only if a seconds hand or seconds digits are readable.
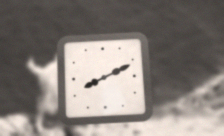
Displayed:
8:11
